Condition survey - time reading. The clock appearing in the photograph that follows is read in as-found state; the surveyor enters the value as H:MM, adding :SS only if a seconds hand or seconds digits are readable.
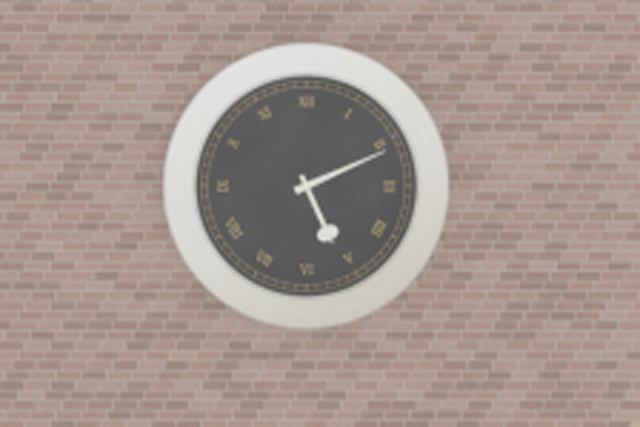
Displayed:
5:11
